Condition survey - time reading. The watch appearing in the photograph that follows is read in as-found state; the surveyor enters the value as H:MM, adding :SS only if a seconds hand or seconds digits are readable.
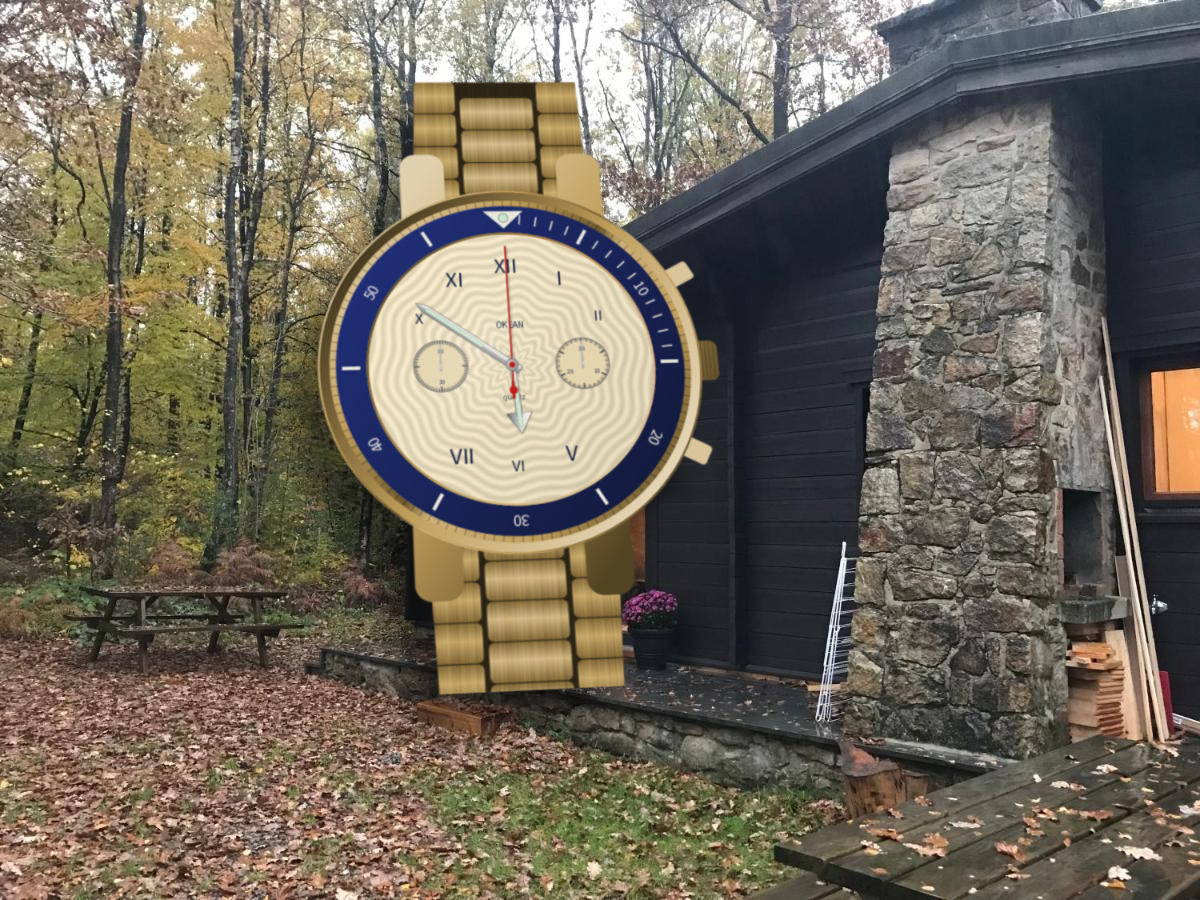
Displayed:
5:51
